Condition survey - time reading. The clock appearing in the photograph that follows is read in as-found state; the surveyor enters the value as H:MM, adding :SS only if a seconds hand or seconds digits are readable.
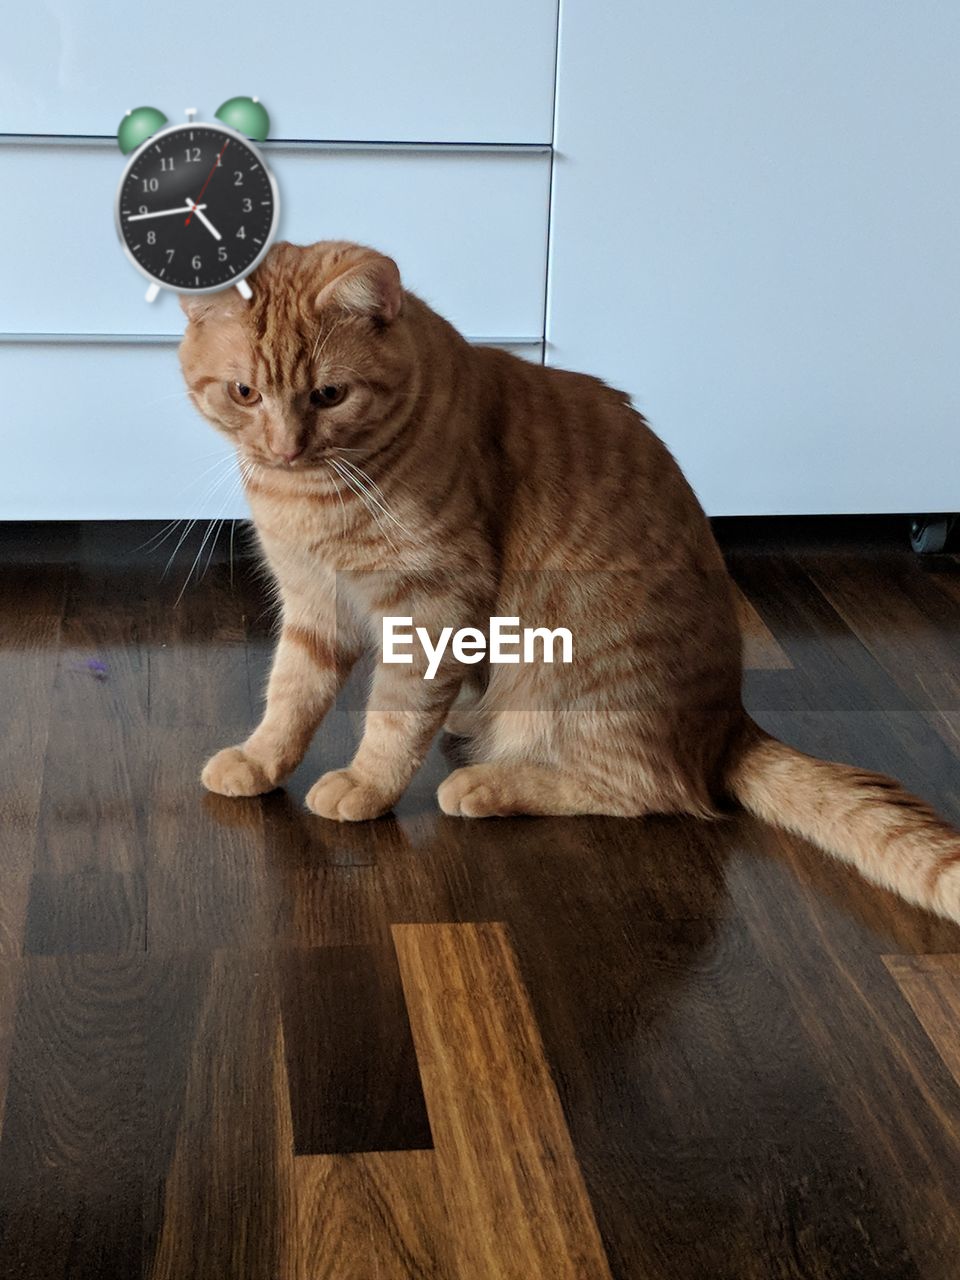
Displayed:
4:44:05
